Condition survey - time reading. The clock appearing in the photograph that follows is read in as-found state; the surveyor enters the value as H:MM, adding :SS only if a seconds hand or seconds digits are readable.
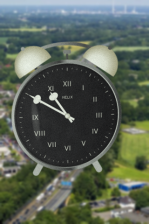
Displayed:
10:50
